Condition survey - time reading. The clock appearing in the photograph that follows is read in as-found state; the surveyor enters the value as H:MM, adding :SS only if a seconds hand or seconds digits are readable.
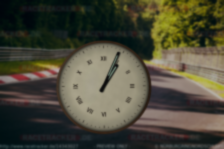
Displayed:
1:04
